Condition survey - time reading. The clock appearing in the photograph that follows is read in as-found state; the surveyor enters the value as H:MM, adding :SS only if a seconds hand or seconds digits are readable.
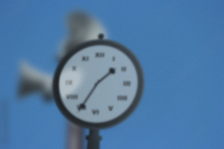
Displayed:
1:35
